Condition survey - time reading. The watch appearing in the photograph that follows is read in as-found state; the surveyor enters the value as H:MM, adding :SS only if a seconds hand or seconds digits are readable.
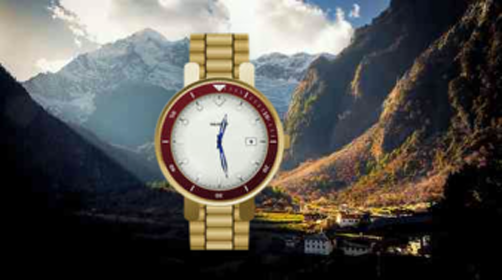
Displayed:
12:28
